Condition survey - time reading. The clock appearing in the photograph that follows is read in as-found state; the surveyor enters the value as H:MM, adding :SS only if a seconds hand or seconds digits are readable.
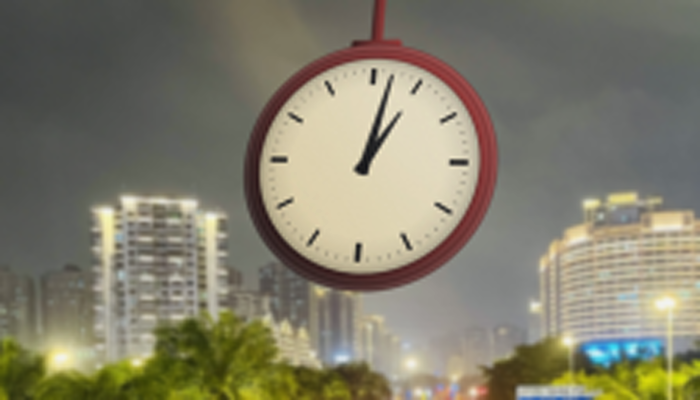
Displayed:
1:02
